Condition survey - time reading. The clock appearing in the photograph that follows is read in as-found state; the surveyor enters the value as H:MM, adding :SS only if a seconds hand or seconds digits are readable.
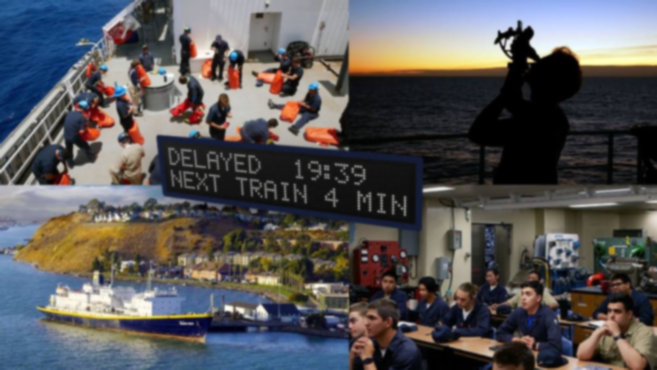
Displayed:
19:39
